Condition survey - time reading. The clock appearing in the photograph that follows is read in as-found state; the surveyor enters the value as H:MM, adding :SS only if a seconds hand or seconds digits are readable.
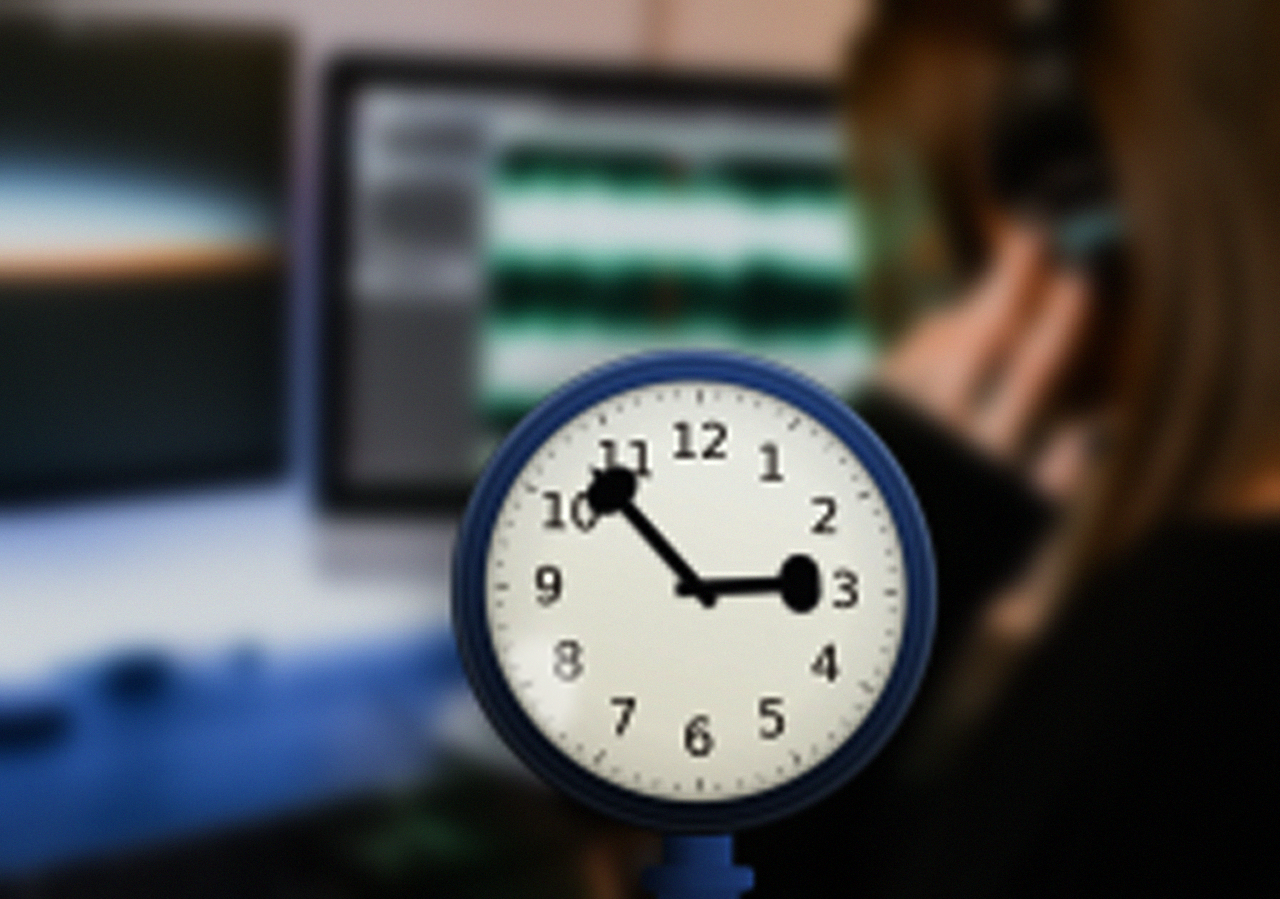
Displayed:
2:53
